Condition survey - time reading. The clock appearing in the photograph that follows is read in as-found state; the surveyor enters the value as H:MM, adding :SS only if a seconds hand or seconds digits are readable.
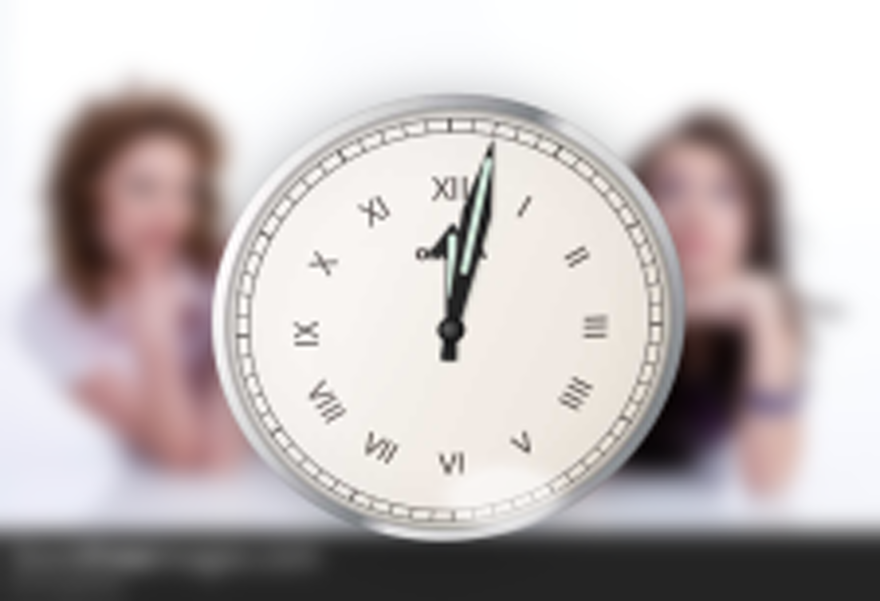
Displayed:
12:02
